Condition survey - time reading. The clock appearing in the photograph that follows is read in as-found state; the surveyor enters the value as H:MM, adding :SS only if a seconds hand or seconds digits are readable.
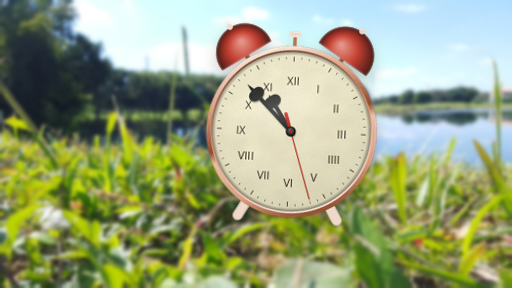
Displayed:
10:52:27
